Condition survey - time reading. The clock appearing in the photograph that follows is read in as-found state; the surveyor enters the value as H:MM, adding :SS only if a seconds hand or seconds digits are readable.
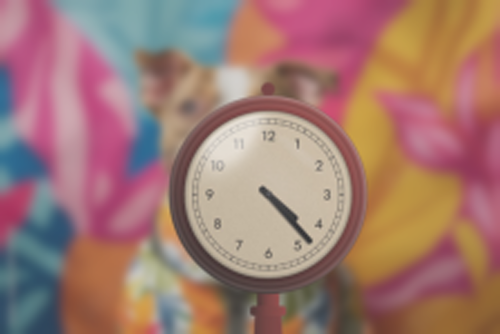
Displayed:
4:23
